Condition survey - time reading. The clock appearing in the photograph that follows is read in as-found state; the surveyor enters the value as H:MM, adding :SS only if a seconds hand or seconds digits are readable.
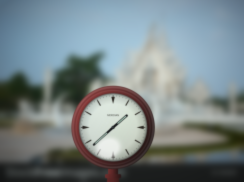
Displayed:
1:38
